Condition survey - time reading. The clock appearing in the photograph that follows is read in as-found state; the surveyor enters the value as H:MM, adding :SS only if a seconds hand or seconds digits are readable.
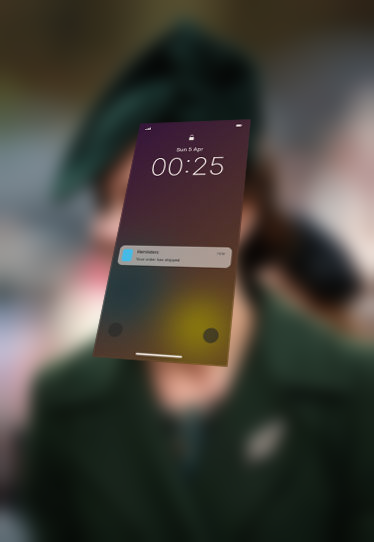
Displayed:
0:25
